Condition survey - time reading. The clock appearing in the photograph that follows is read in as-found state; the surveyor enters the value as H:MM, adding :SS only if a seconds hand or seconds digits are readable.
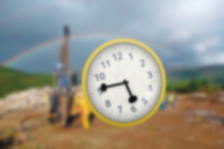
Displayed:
5:46
